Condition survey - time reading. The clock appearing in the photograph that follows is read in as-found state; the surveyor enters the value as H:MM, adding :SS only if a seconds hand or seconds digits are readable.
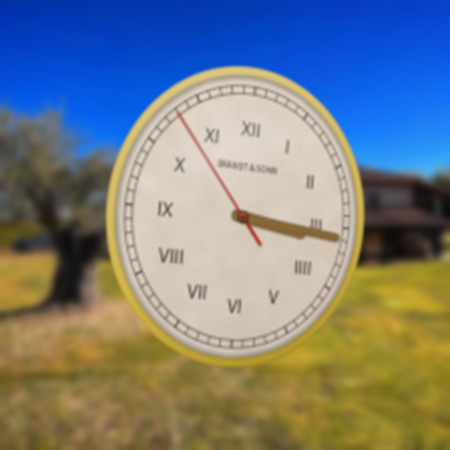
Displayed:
3:15:53
